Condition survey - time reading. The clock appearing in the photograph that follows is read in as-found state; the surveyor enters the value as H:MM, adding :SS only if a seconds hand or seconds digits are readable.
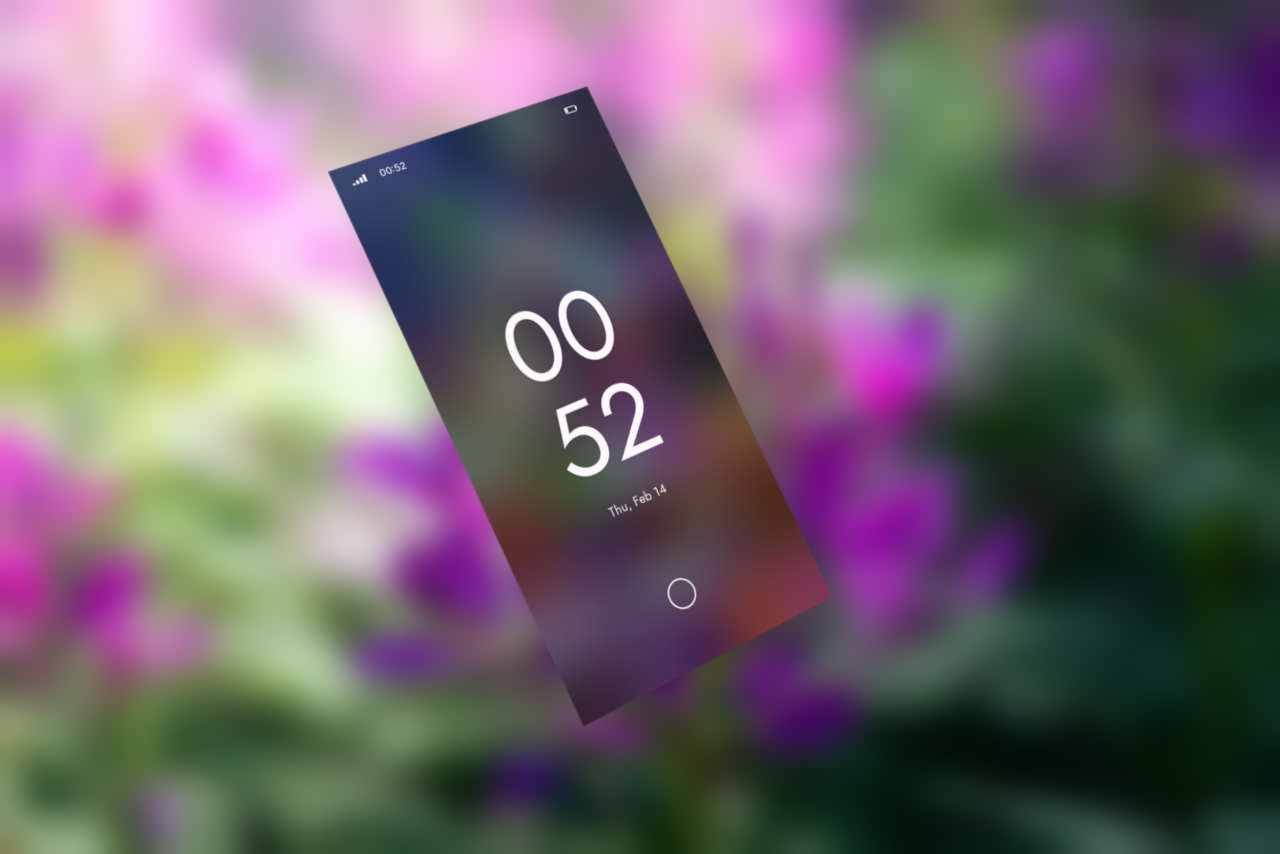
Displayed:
0:52
